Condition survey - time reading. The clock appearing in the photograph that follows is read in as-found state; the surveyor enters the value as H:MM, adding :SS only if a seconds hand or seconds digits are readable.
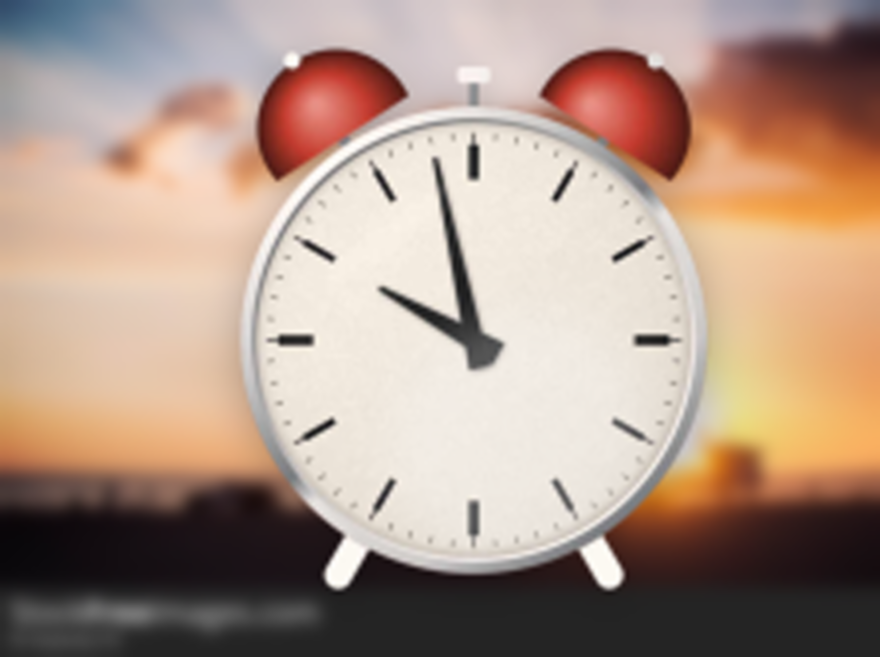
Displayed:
9:58
